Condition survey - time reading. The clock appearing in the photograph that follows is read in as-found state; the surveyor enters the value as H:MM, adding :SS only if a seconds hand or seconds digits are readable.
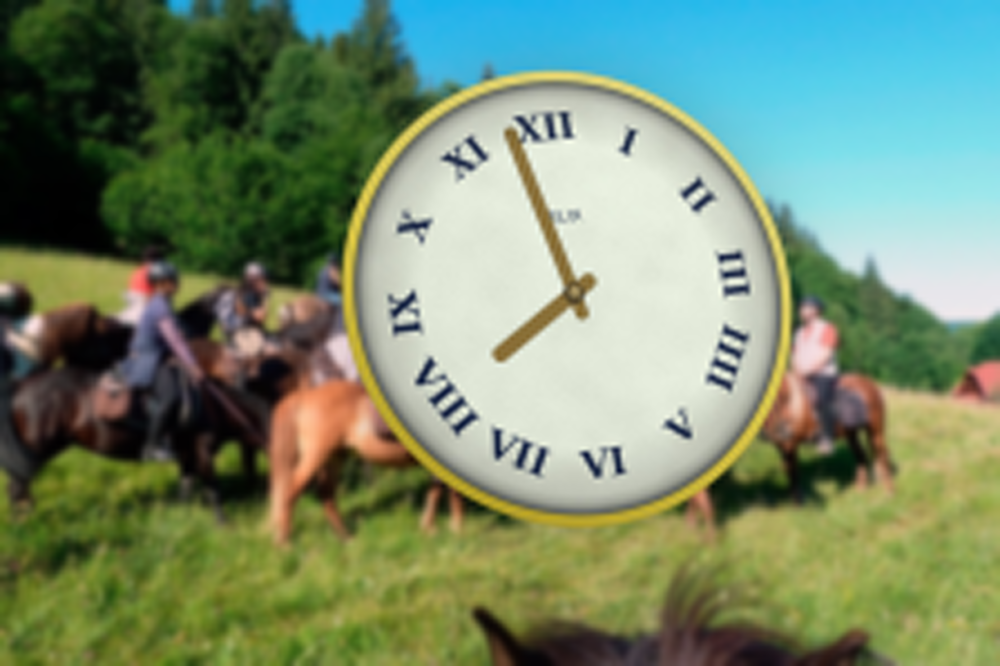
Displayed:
7:58
